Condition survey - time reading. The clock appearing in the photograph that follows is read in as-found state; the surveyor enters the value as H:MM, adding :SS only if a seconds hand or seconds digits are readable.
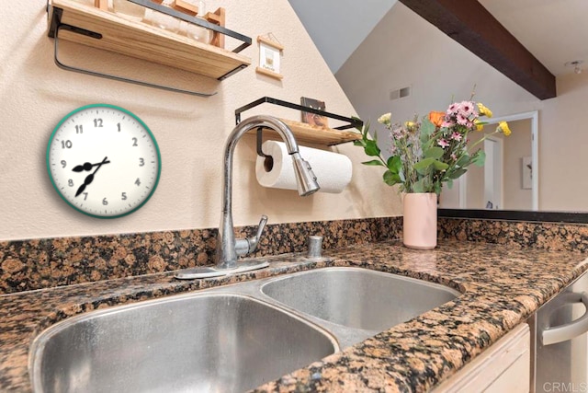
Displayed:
8:37
